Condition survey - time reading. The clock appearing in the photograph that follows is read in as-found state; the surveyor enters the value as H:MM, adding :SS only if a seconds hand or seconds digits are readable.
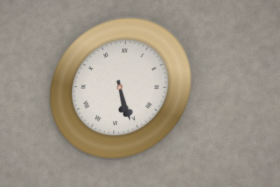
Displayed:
5:26
